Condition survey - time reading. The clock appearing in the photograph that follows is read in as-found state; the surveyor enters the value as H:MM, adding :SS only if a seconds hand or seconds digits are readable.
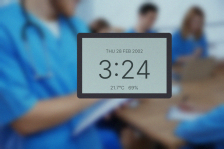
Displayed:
3:24
